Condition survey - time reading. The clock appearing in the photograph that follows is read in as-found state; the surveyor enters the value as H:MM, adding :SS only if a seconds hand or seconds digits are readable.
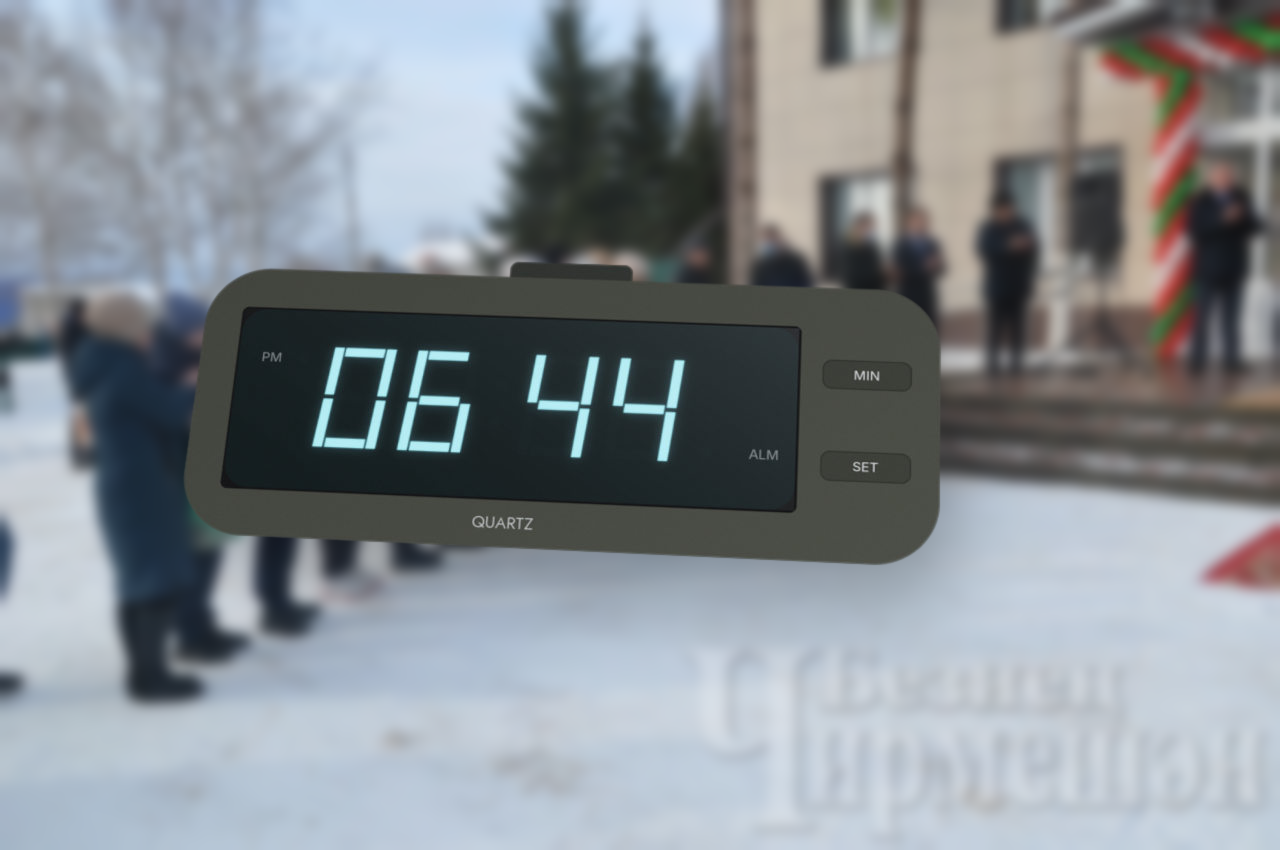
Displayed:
6:44
